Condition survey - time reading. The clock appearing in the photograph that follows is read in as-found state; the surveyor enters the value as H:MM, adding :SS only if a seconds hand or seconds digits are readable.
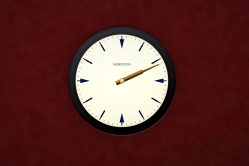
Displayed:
2:11
